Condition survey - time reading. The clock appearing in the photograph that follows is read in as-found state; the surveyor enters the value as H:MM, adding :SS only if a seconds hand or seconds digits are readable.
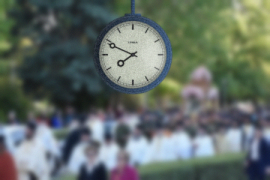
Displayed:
7:49
